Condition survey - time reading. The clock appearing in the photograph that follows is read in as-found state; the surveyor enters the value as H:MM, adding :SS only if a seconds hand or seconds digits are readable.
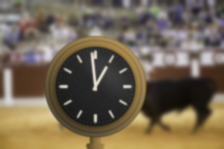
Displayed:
12:59
